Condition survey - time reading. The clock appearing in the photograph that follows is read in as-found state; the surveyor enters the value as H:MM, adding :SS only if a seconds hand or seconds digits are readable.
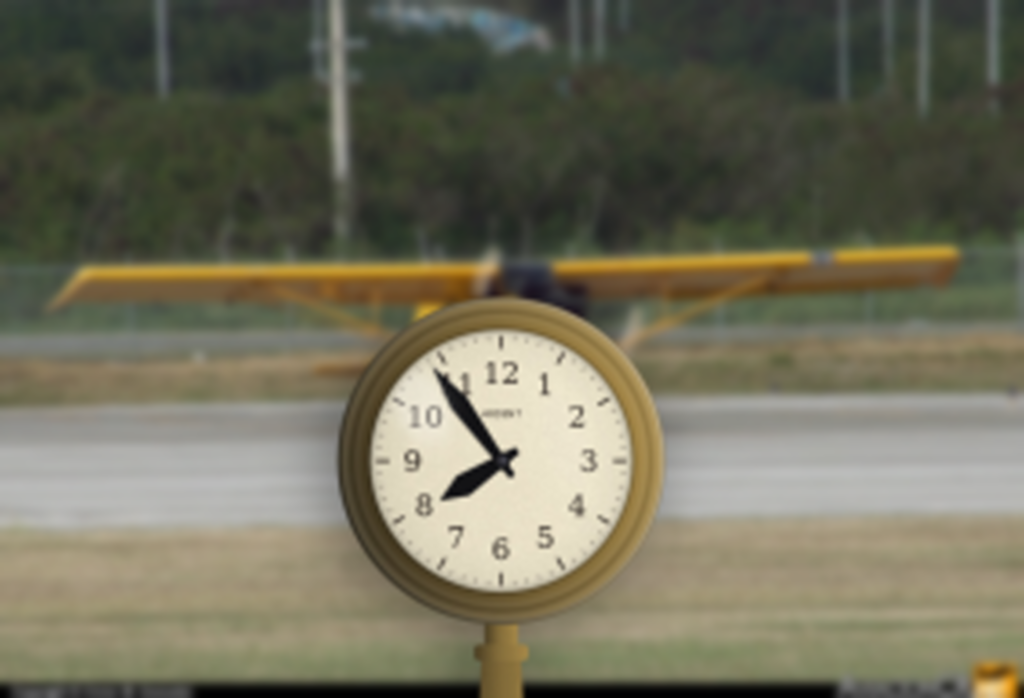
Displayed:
7:54
